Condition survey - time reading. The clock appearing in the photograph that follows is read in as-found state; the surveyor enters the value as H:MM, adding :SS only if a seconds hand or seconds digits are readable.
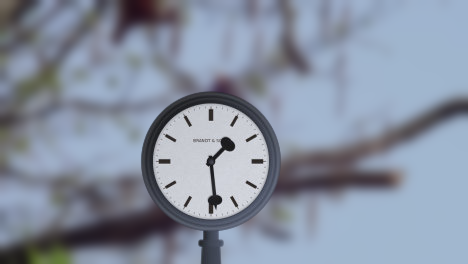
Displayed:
1:29
